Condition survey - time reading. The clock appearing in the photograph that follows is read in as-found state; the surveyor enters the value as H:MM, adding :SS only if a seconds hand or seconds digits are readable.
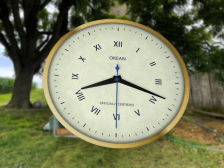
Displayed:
8:18:30
